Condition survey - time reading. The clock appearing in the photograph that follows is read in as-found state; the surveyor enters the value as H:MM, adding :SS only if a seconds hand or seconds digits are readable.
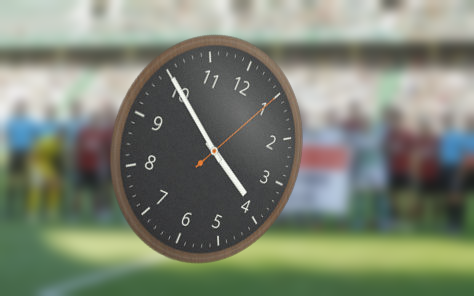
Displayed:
3:50:05
